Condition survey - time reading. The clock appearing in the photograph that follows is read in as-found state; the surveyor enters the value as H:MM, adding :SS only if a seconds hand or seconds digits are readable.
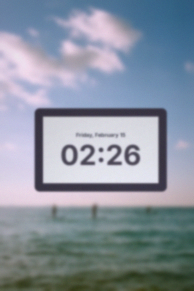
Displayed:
2:26
